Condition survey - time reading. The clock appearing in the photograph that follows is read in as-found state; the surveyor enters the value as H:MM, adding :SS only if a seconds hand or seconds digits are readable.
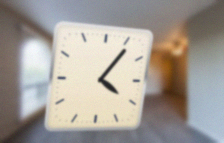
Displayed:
4:06
